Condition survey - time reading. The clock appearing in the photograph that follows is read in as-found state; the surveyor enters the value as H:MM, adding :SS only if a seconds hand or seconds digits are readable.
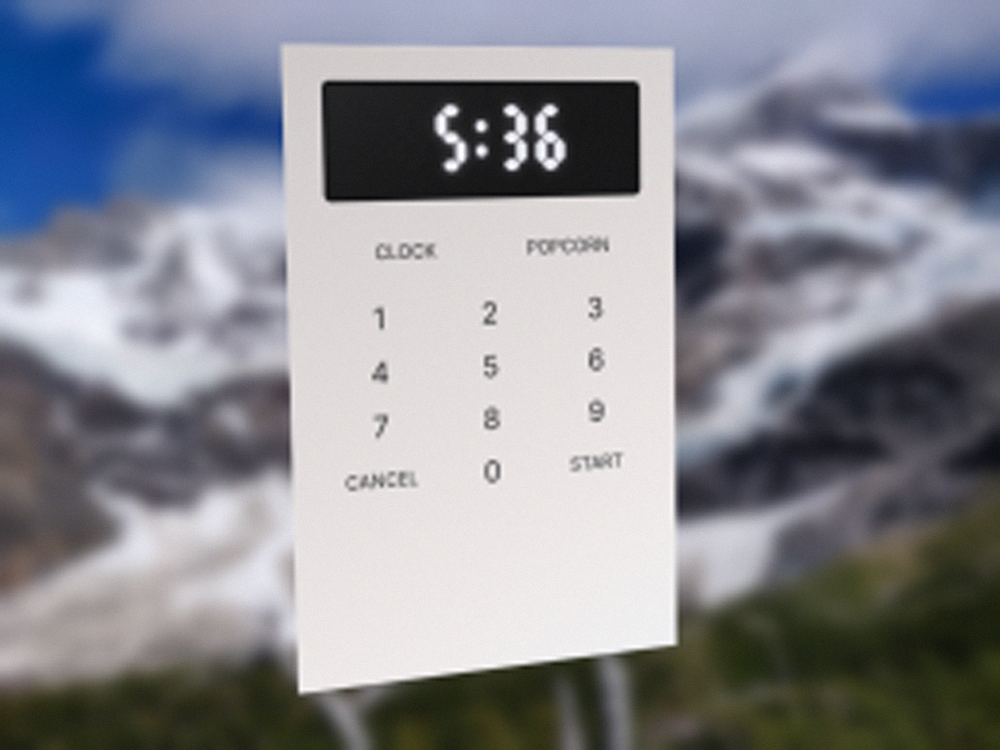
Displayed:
5:36
